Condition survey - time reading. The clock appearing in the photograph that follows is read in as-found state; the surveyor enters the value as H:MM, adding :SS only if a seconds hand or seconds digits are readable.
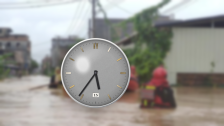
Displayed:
5:36
